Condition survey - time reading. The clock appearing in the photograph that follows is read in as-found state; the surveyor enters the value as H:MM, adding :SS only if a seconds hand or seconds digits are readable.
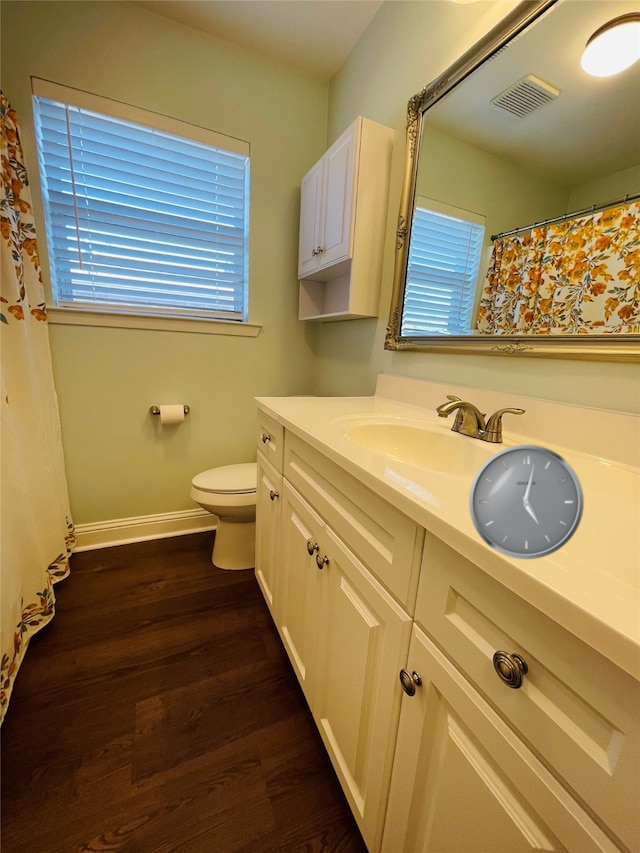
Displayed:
5:02
